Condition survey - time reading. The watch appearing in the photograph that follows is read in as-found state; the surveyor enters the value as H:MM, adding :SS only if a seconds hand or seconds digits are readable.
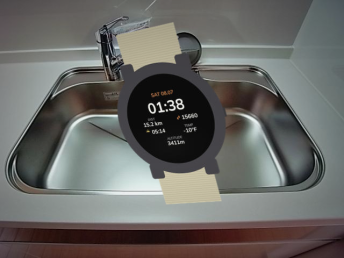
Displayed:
1:38
